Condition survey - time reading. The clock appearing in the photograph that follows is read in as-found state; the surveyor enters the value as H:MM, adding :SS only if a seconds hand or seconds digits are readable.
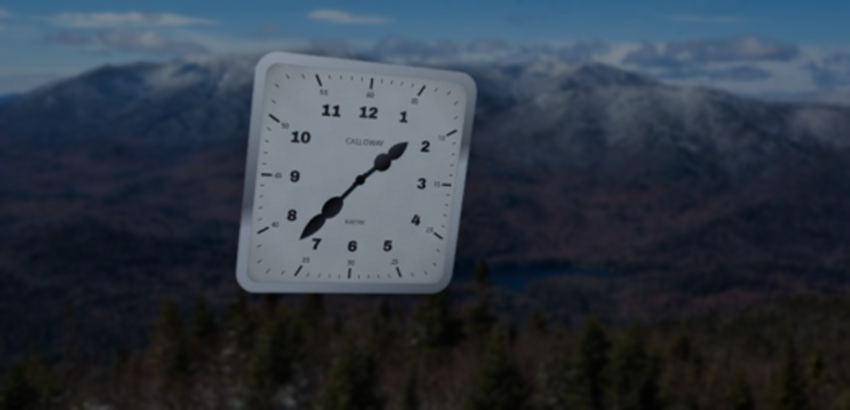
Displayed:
1:37
